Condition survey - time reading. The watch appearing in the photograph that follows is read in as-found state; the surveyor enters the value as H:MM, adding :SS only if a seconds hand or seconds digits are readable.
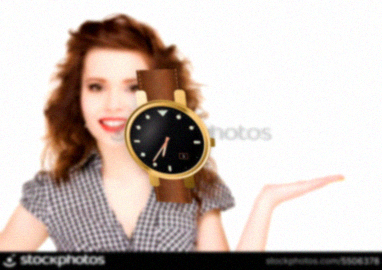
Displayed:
6:36
